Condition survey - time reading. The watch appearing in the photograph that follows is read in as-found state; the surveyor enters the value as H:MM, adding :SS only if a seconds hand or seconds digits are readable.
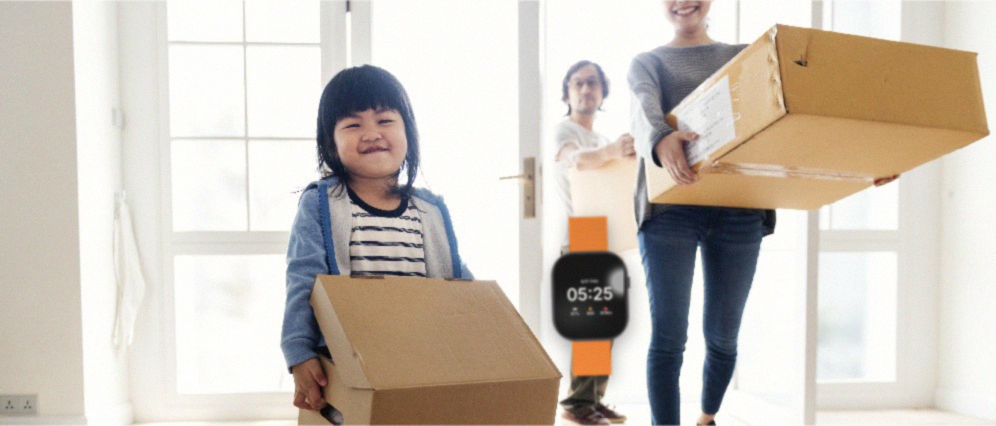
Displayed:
5:25
